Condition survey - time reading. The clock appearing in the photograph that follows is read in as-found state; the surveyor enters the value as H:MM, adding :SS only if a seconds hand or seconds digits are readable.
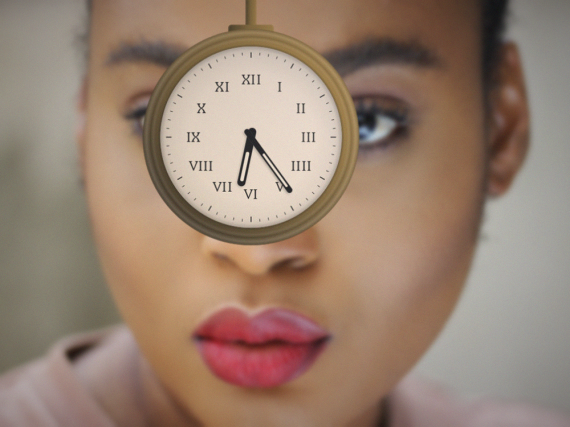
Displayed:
6:24
